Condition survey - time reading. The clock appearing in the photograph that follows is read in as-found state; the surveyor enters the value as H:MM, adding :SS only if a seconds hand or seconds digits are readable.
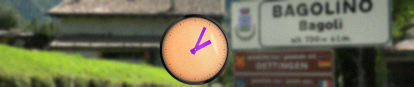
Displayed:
2:04
